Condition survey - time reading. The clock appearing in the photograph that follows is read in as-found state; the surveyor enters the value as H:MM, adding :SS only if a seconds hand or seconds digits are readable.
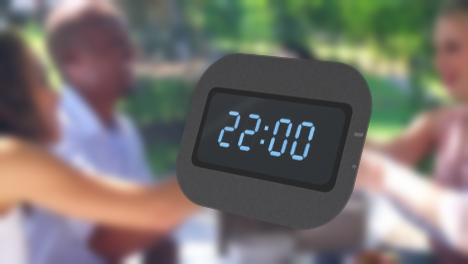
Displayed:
22:00
